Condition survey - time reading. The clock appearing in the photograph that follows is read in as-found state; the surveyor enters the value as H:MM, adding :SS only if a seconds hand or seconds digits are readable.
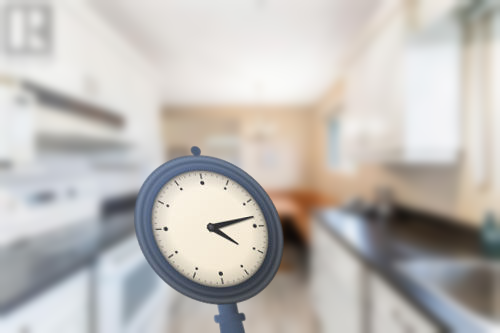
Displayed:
4:13
